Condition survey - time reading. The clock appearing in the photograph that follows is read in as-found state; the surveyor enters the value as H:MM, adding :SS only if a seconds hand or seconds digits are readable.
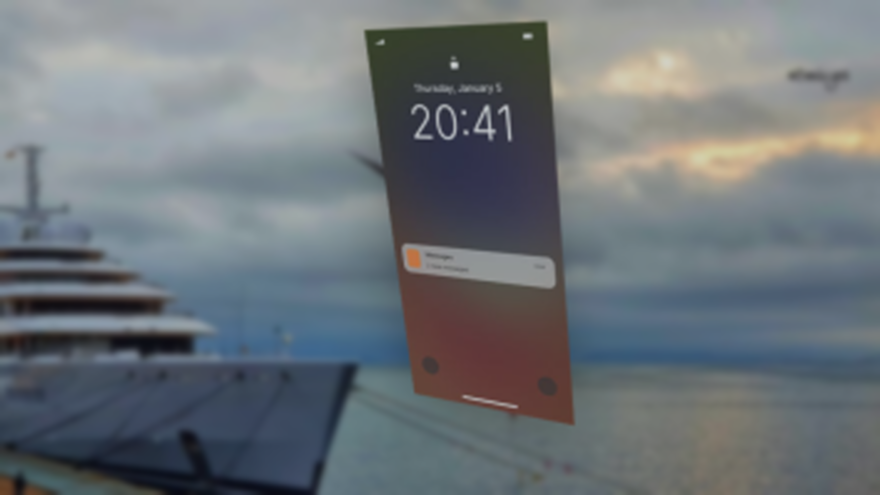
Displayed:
20:41
